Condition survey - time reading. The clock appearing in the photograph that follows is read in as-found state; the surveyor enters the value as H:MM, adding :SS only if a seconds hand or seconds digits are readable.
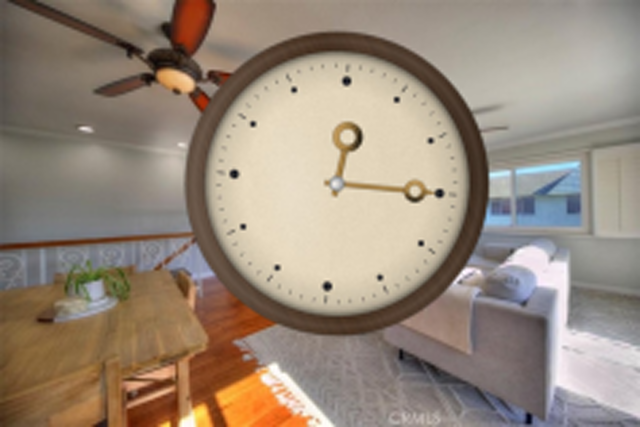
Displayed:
12:15
